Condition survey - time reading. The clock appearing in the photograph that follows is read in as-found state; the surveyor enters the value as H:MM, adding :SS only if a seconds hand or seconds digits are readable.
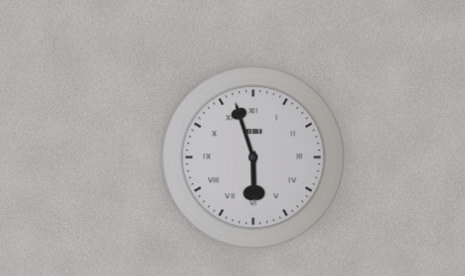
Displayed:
5:57
